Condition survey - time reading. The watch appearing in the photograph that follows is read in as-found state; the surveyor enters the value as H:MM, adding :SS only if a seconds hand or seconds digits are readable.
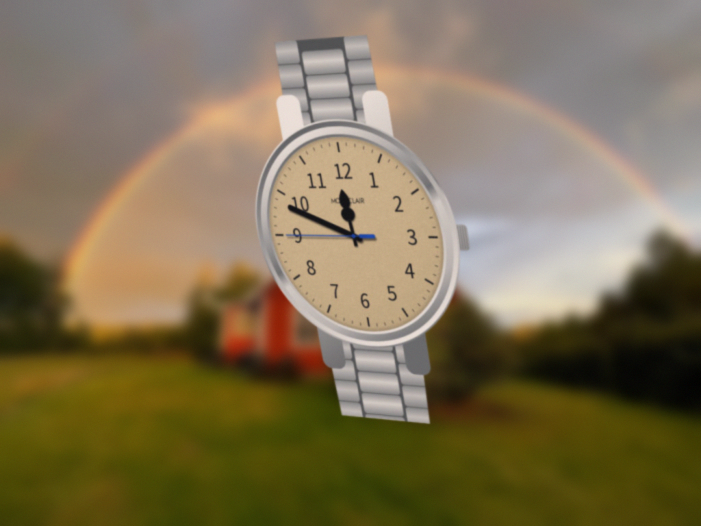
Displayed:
11:48:45
